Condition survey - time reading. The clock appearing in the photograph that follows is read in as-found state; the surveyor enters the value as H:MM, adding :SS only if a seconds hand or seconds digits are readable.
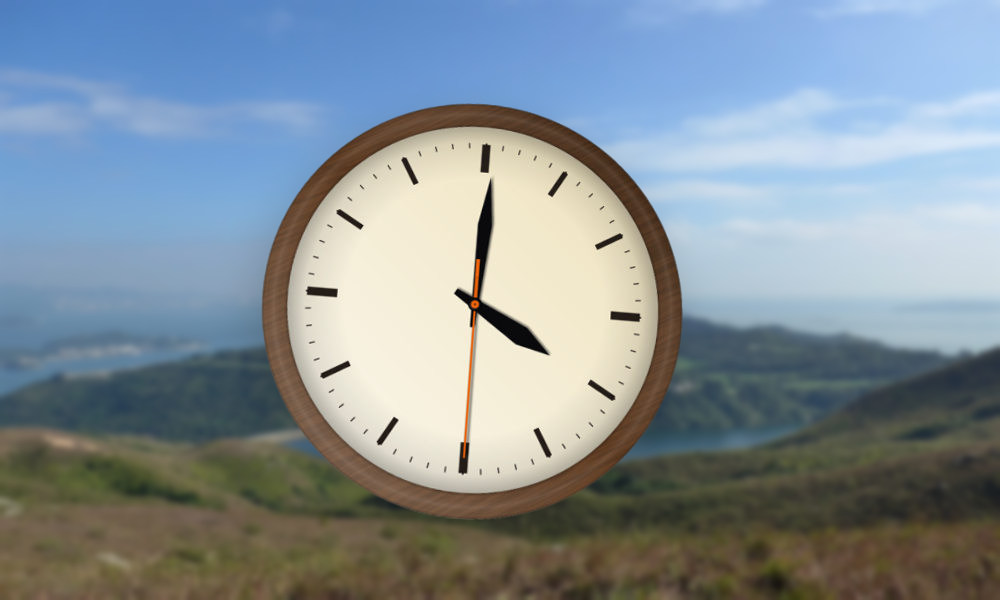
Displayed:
4:00:30
